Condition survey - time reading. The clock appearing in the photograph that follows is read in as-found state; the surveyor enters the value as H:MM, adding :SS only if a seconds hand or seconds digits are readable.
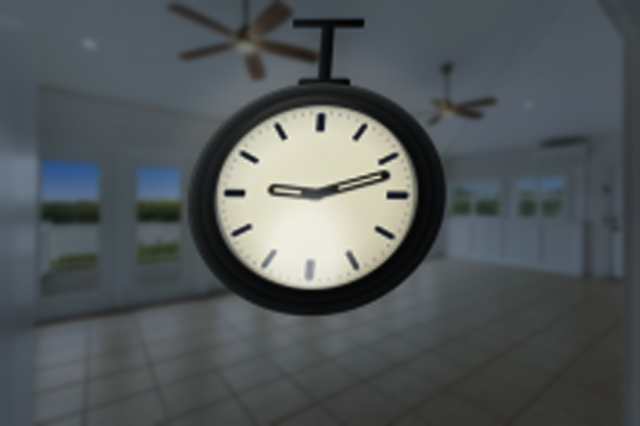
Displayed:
9:12
